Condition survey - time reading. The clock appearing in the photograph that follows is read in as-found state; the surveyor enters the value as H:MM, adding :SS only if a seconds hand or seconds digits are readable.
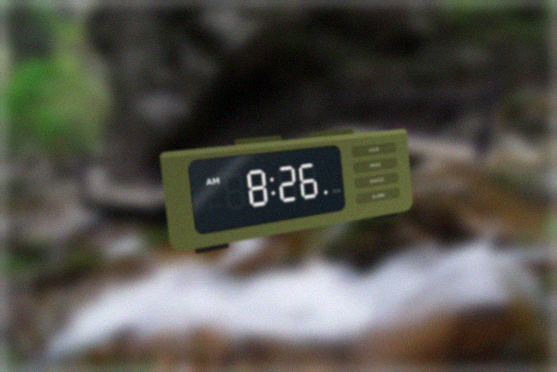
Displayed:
8:26
